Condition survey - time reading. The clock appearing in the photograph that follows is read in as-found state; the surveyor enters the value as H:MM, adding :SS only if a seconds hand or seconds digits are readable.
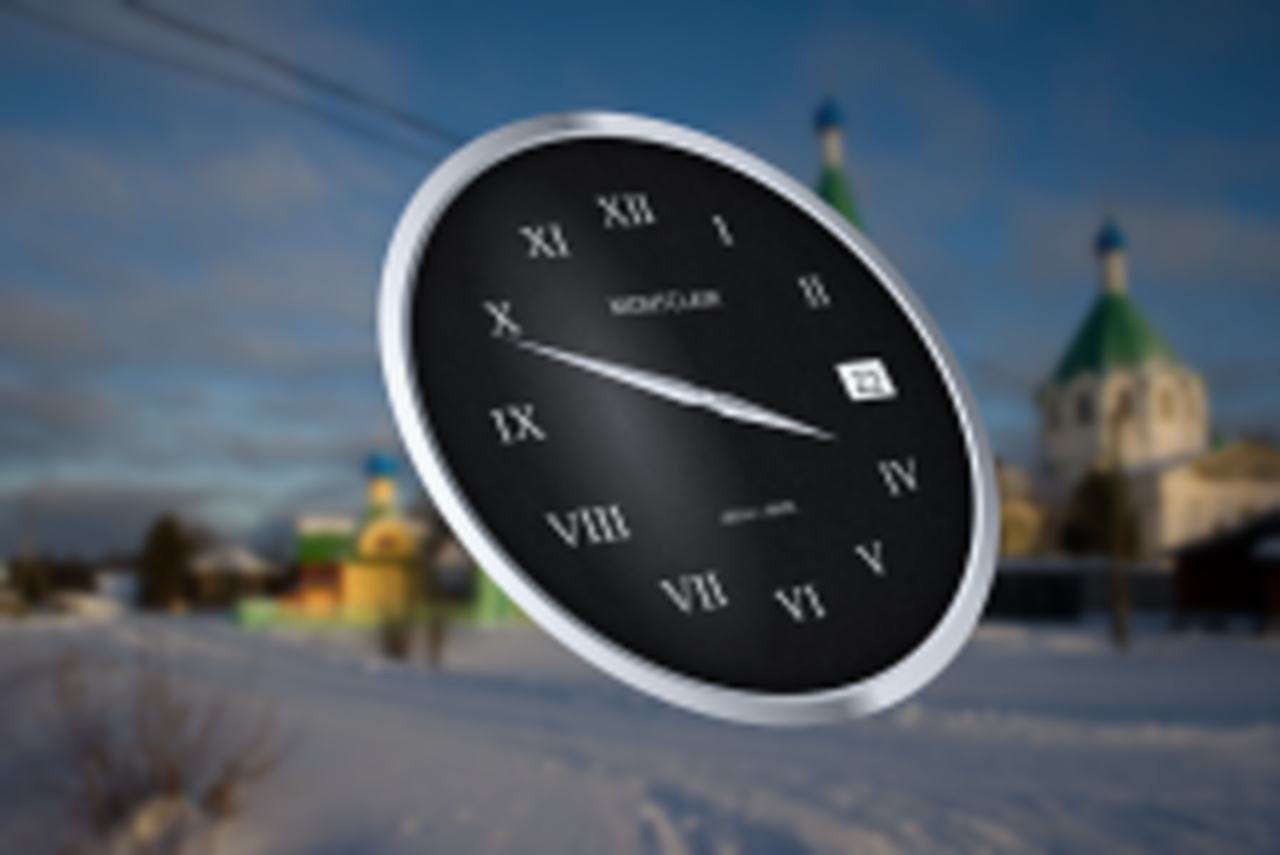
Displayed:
3:49
